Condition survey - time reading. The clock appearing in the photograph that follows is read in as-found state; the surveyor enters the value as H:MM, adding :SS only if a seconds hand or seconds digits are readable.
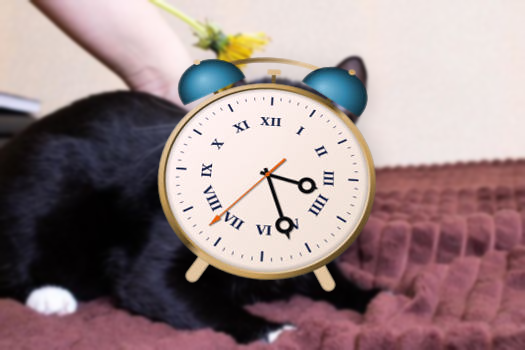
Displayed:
3:26:37
